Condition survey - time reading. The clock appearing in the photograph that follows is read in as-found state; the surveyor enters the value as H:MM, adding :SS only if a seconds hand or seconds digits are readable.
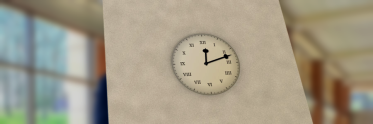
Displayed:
12:12
